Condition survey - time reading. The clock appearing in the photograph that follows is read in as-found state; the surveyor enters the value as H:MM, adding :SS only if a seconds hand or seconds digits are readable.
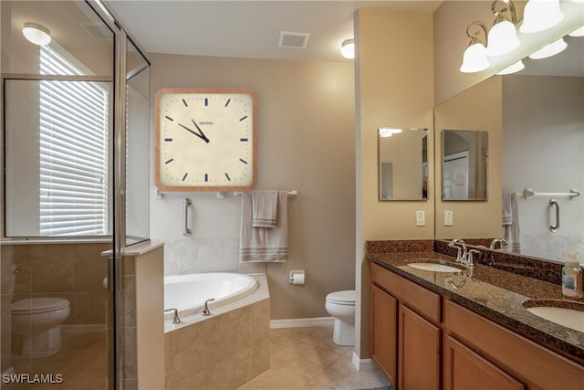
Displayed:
10:50
